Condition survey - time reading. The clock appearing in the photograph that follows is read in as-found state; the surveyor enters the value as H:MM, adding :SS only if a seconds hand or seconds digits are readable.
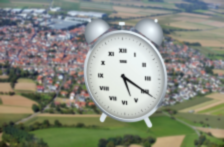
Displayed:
5:20
